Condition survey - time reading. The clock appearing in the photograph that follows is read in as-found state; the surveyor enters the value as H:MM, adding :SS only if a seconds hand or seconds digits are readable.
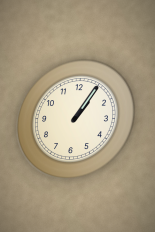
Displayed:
1:05
